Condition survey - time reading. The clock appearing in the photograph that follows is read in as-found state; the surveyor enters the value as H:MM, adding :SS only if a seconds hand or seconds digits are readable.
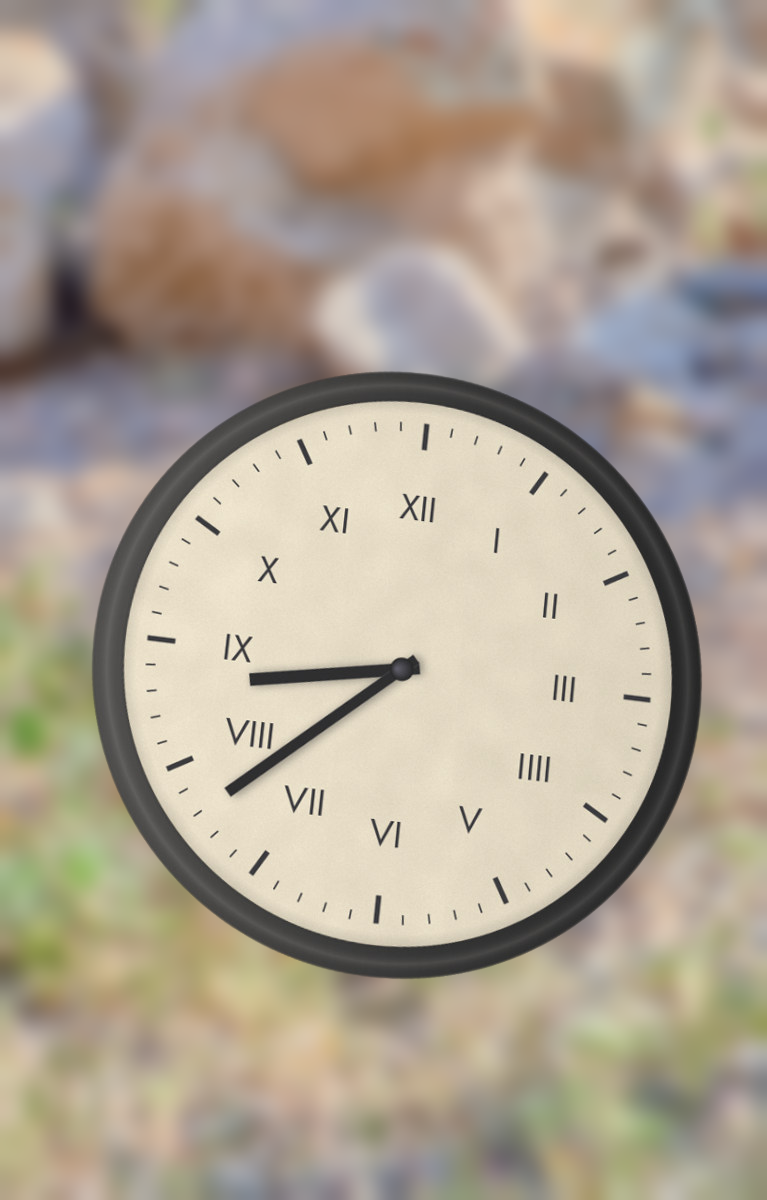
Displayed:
8:38
